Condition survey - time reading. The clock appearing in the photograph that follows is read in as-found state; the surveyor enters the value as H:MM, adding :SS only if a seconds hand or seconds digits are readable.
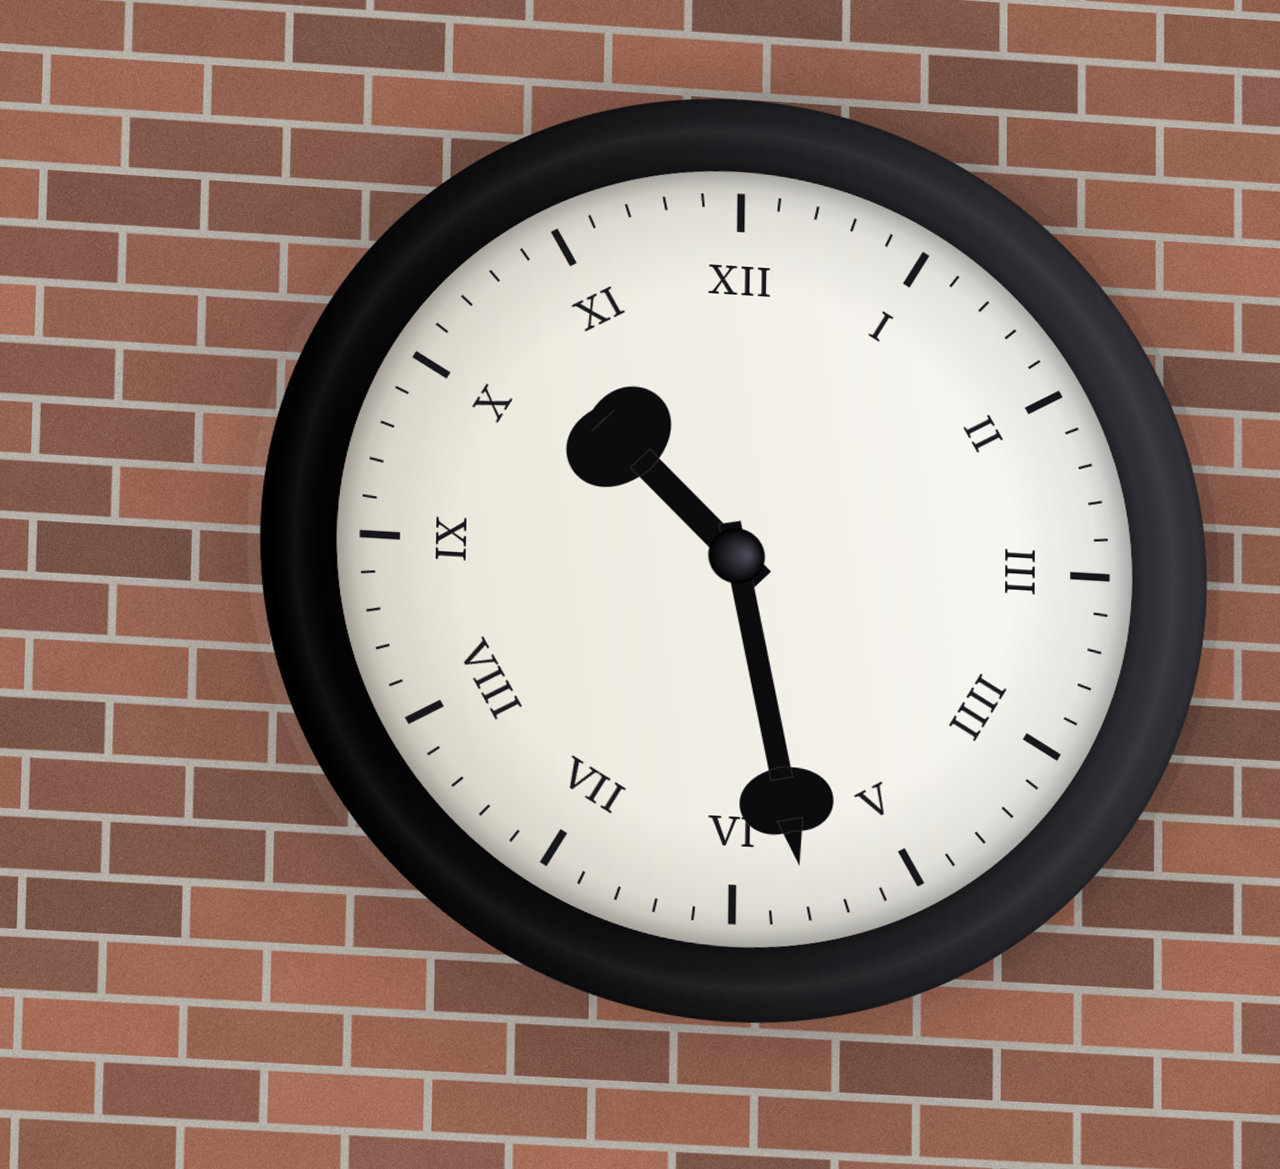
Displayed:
10:28
